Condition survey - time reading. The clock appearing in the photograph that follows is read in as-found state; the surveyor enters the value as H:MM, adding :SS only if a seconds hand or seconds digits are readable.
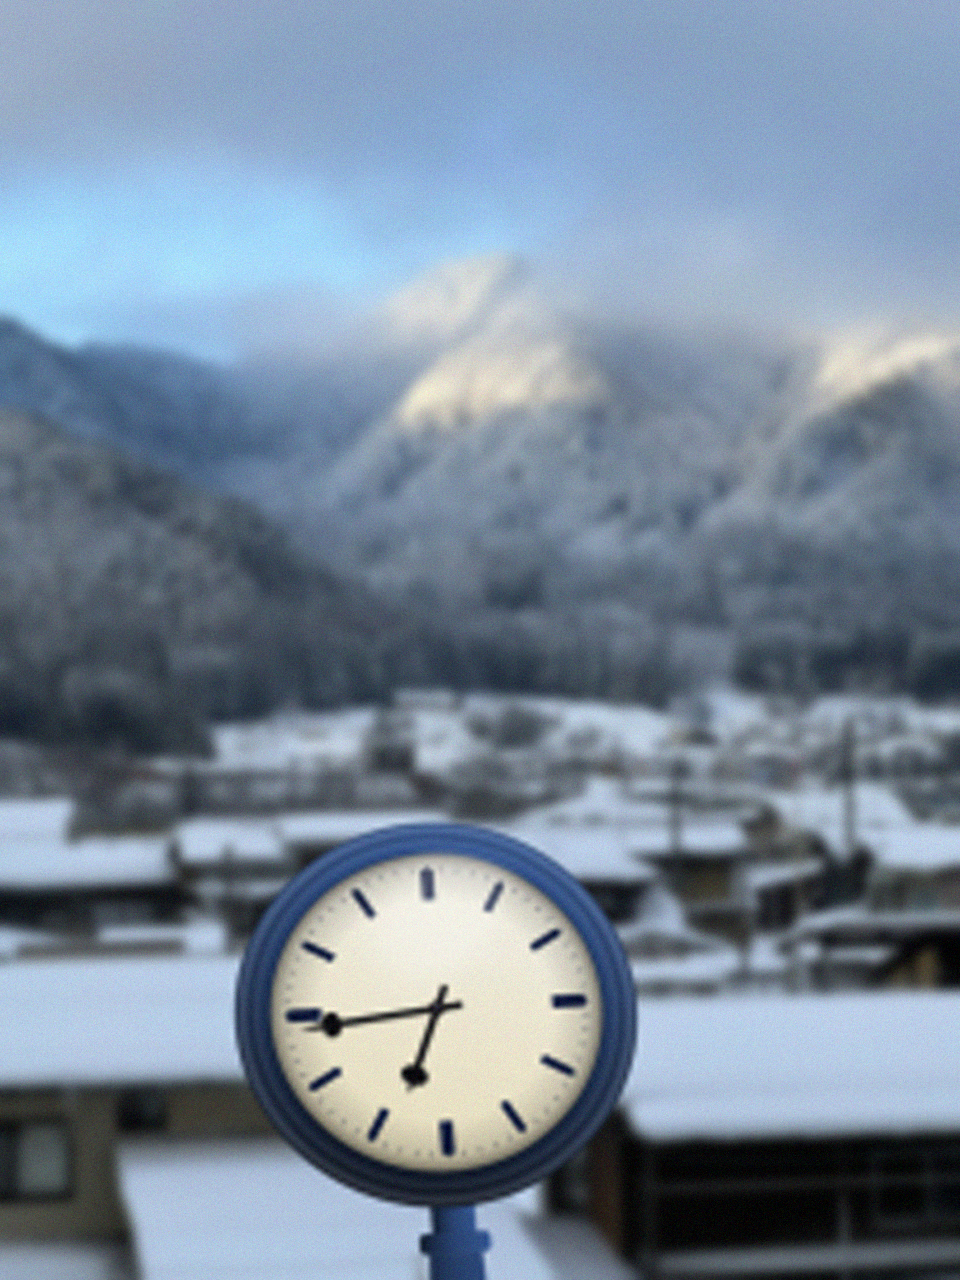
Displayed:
6:44
